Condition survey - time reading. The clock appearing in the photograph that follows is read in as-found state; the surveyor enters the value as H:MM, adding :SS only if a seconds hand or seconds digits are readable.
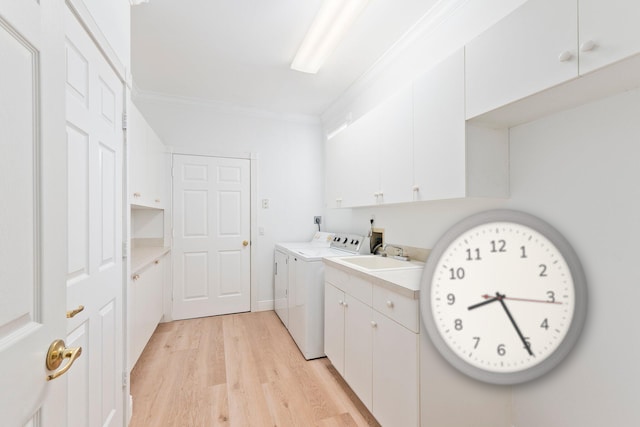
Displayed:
8:25:16
